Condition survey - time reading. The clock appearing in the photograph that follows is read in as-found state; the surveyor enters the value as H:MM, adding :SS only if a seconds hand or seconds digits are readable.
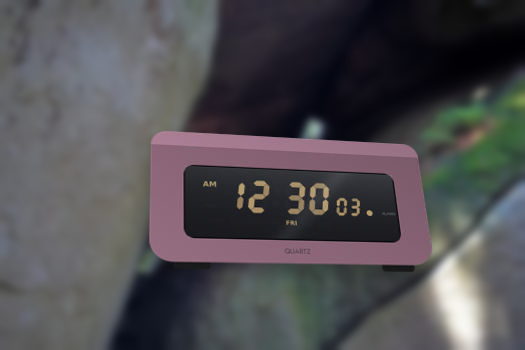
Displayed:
12:30:03
